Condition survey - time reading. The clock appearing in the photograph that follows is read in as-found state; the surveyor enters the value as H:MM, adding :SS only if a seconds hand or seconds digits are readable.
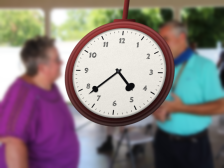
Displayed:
4:38
